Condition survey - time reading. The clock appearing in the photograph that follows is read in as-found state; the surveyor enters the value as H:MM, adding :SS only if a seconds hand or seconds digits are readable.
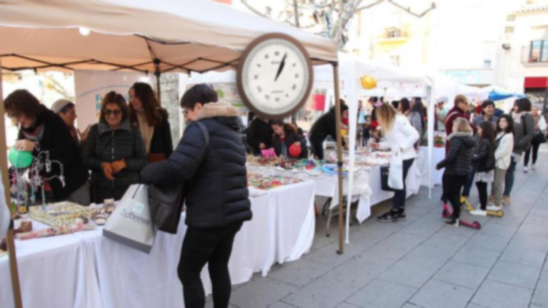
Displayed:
1:04
